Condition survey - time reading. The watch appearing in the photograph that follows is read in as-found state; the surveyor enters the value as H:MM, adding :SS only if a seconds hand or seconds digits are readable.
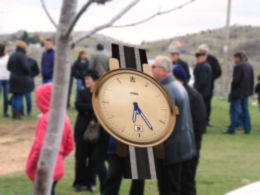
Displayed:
6:25
